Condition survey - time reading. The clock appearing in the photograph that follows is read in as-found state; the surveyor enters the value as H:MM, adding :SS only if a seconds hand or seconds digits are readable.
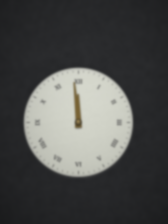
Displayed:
11:59
